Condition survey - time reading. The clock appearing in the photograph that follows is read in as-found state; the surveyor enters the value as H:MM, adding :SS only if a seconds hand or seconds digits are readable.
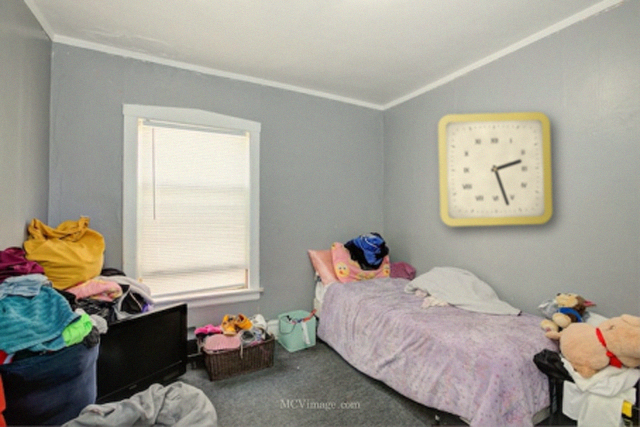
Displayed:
2:27
